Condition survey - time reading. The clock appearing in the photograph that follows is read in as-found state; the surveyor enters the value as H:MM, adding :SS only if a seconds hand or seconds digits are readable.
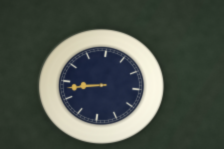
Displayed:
8:43
